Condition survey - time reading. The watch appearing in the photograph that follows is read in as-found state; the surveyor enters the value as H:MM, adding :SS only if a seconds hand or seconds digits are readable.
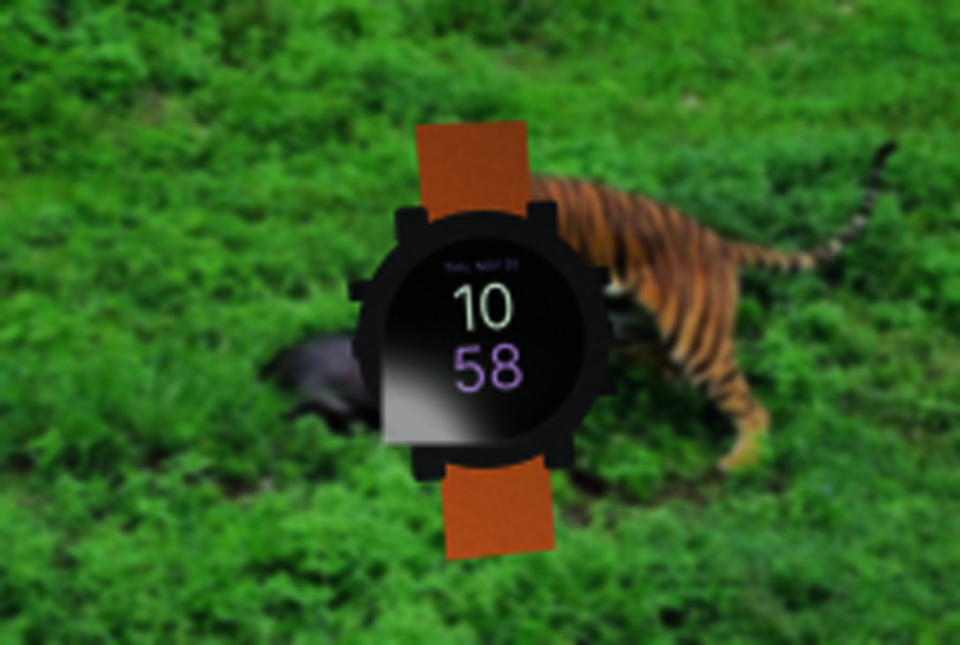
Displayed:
10:58
